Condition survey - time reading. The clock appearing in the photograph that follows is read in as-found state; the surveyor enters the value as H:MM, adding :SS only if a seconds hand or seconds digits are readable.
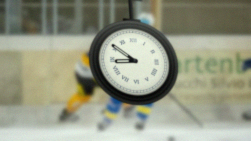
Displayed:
8:51
